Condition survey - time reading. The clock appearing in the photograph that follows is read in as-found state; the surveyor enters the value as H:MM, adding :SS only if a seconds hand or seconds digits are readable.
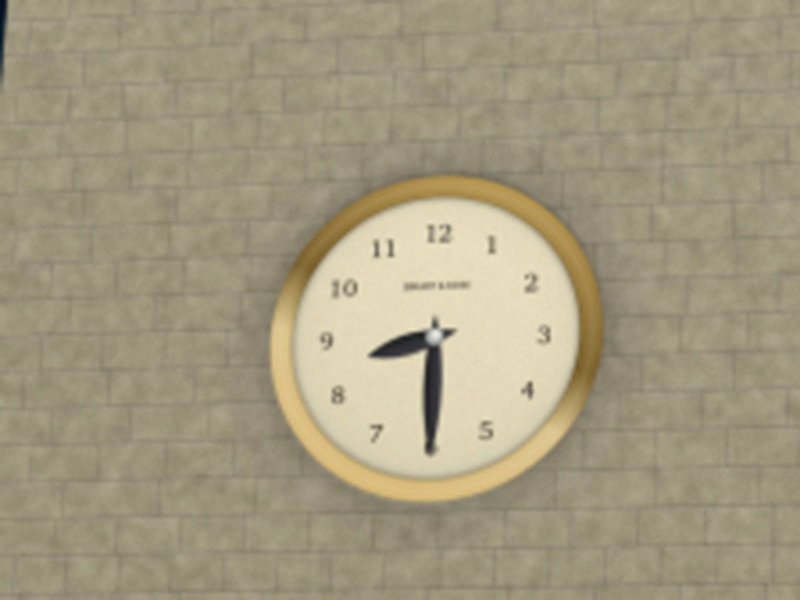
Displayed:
8:30
